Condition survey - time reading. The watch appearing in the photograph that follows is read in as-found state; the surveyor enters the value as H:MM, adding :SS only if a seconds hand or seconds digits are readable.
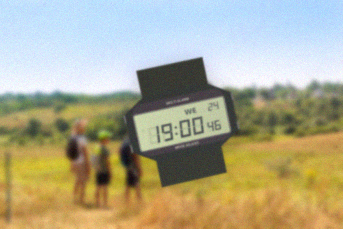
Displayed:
19:00:46
